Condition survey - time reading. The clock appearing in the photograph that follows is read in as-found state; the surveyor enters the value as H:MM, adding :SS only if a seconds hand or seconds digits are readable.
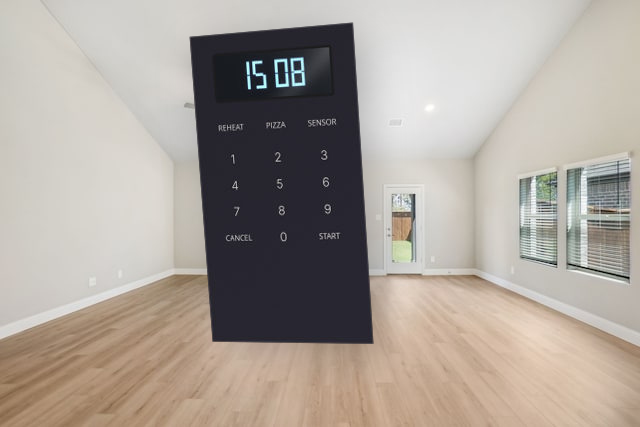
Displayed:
15:08
